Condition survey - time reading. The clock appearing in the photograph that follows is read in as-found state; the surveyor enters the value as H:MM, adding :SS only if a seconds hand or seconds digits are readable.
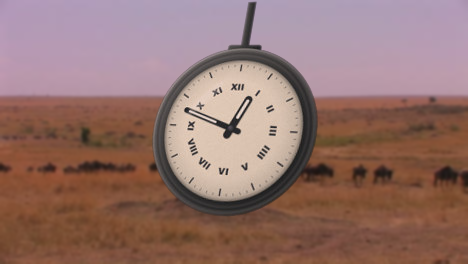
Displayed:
12:48
